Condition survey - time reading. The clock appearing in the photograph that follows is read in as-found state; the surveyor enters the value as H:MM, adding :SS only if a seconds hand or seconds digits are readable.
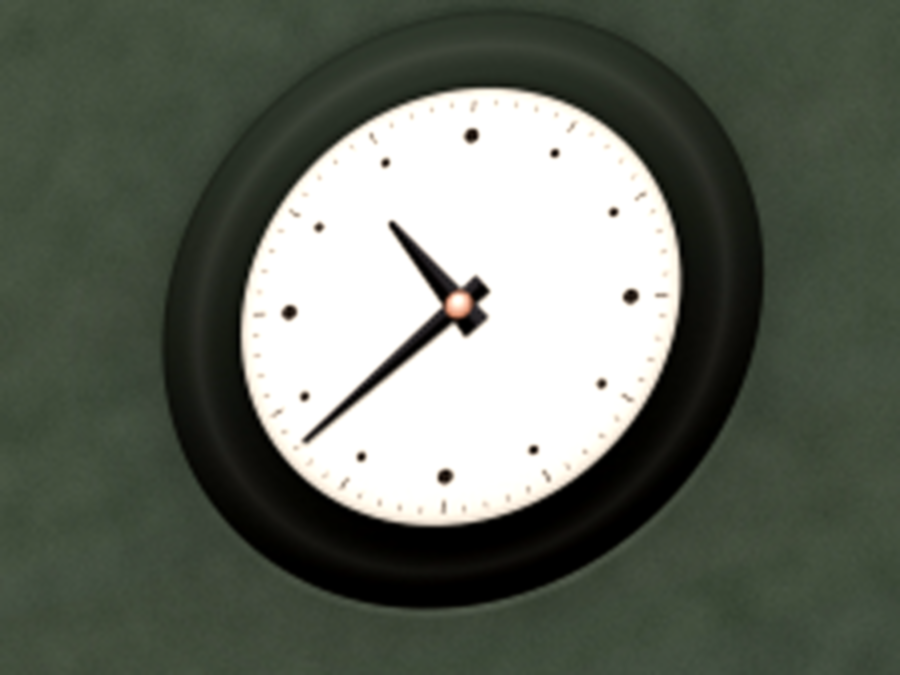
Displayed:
10:38
